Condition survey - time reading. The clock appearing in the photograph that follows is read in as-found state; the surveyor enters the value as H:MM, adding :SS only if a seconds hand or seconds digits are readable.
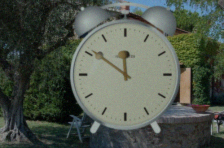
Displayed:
11:51
